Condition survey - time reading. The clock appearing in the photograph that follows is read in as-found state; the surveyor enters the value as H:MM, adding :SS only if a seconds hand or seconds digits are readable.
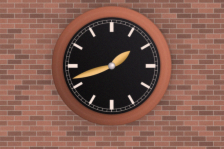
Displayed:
1:42
